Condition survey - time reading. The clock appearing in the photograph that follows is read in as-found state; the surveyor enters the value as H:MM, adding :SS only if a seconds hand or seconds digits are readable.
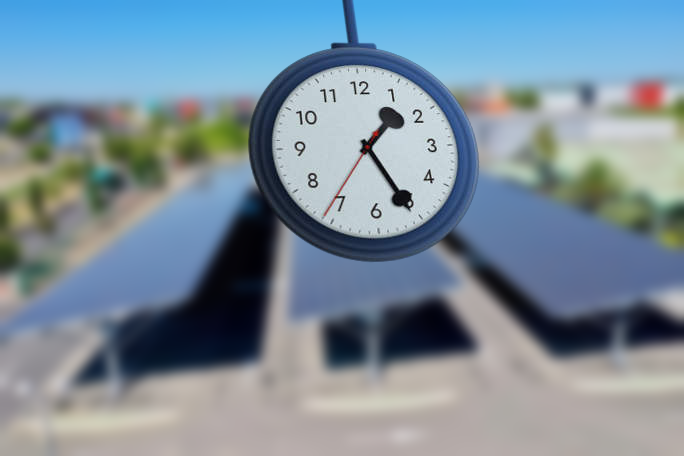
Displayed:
1:25:36
